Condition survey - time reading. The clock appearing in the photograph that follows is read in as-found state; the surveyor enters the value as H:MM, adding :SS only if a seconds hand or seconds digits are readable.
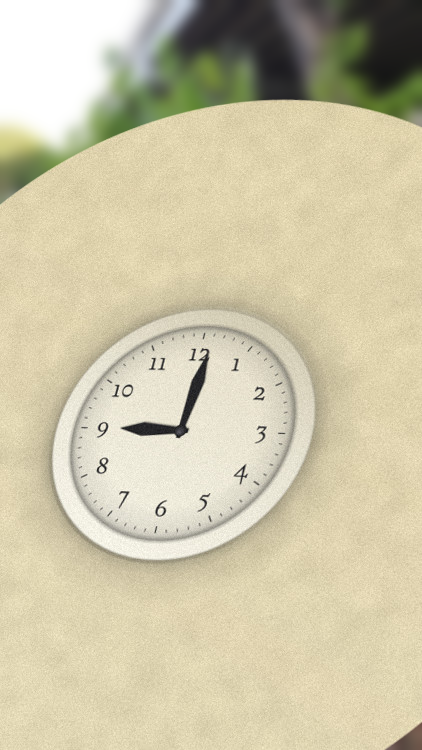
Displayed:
9:01
